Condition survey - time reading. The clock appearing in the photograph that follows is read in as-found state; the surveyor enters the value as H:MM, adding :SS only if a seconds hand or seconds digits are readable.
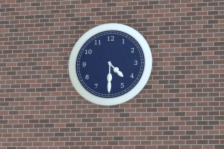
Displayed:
4:30
